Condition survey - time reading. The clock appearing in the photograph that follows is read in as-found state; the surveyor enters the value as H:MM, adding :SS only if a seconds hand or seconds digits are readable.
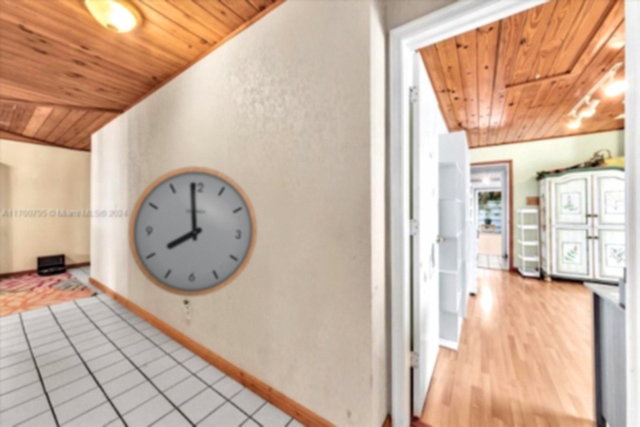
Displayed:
7:59
